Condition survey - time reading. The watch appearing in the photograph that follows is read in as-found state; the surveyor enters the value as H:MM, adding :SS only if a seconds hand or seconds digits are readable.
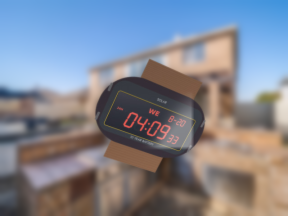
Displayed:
4:09:33
